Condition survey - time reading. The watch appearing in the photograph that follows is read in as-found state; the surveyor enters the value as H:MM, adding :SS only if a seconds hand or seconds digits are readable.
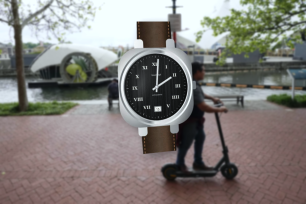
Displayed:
2:01
